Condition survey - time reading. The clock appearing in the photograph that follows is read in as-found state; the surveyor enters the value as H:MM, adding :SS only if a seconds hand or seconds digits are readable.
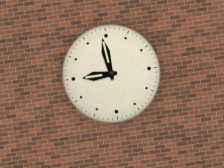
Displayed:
8:59
